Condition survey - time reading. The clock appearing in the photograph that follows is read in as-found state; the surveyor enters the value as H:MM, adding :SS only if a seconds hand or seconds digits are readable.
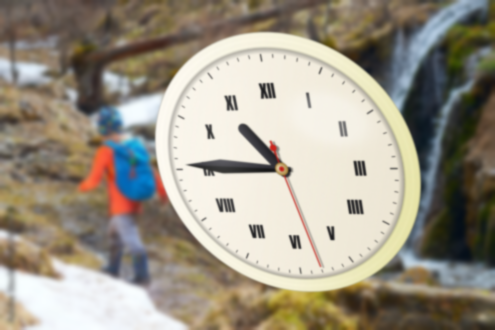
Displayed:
10:45:28
